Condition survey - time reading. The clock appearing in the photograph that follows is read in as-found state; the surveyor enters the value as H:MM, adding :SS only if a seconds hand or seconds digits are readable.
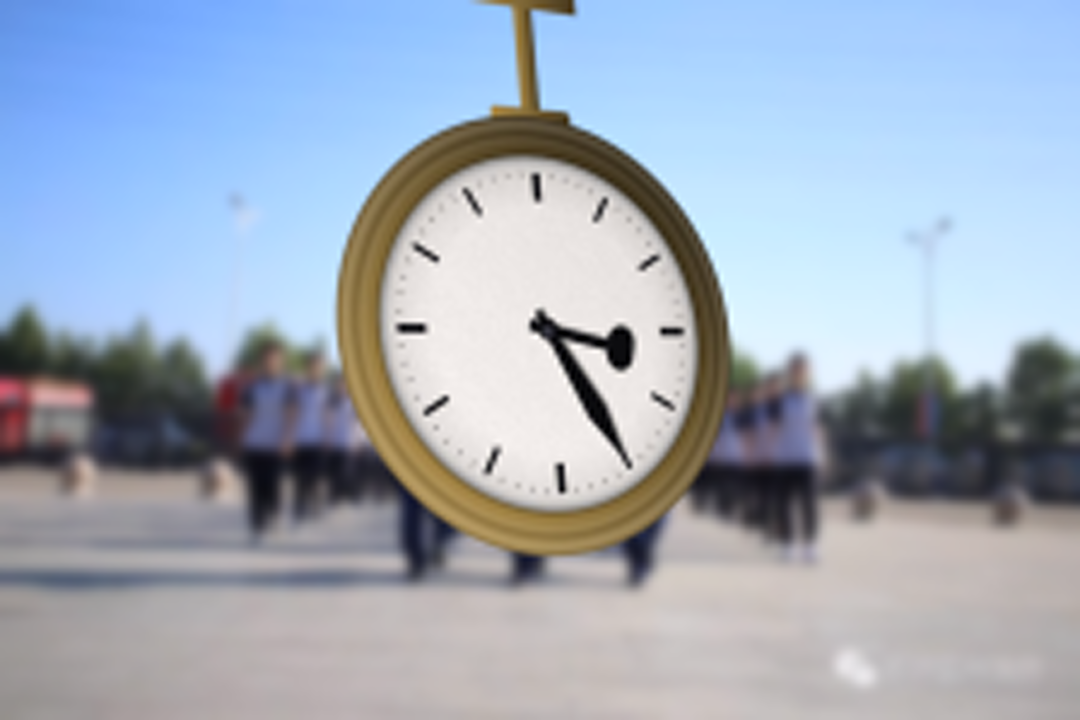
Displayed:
3:25
